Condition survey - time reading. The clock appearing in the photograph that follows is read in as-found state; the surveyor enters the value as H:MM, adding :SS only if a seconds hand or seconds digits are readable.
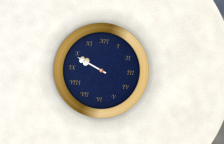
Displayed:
9:49
